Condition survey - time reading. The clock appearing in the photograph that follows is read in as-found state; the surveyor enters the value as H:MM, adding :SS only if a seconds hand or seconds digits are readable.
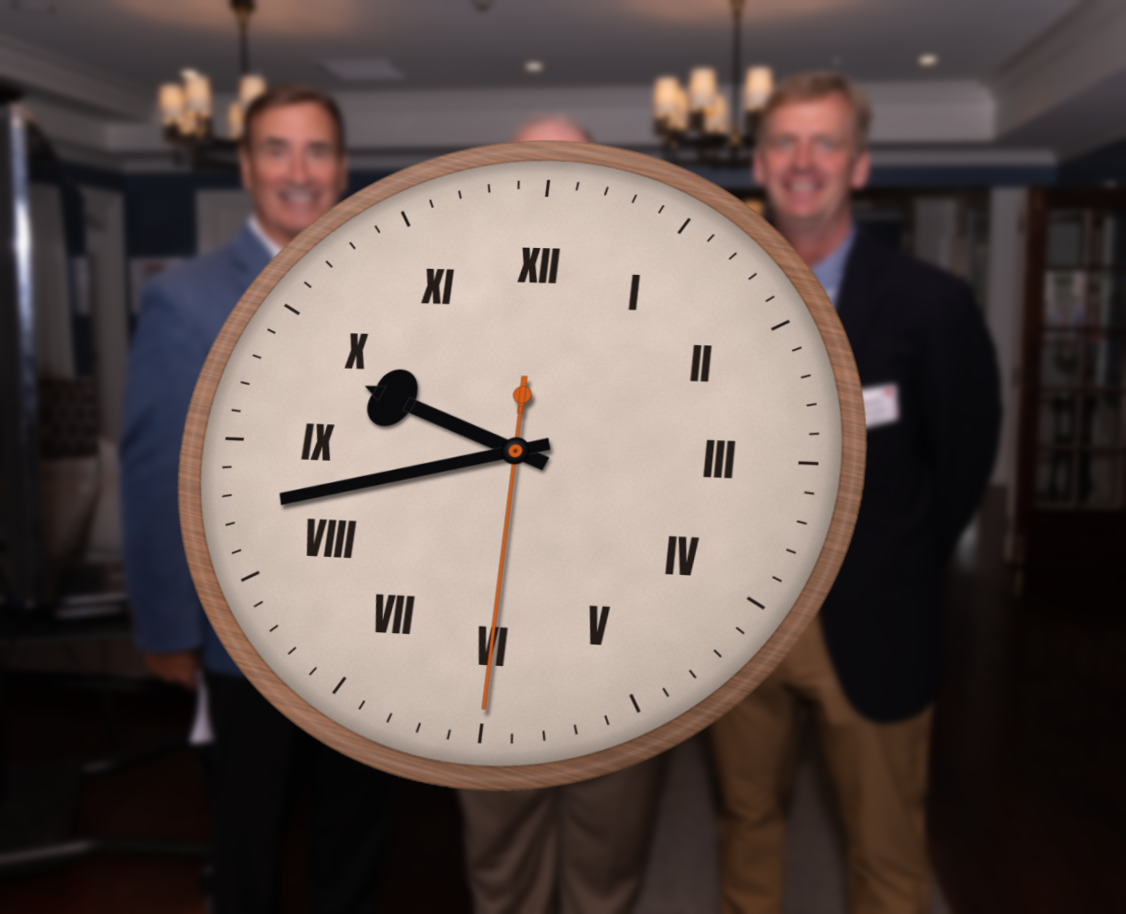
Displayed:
9:42:30
